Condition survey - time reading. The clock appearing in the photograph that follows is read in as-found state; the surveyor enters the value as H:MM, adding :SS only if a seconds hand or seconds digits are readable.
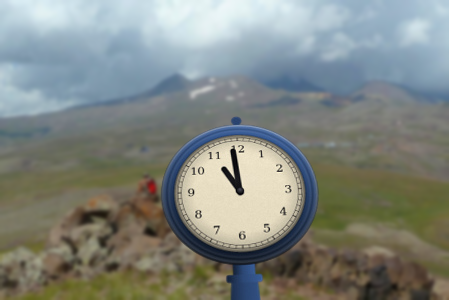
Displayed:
10:59
